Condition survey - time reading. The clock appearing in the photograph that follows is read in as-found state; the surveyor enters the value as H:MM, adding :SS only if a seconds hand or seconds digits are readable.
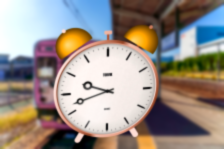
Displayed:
9:42
